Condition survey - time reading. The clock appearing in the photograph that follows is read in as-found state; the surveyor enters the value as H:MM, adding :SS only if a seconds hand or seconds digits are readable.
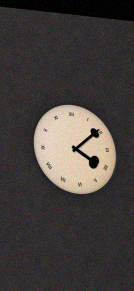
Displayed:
4:09
